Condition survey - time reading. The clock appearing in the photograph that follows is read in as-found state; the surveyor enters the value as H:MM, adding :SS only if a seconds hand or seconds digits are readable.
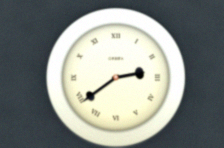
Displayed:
2:39
